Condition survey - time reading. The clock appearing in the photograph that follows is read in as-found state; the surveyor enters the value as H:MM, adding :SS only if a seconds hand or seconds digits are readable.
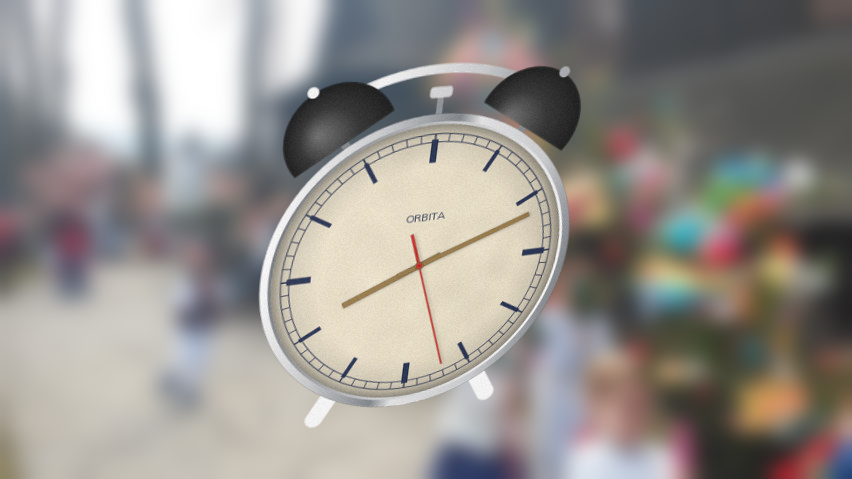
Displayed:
8:11:27
